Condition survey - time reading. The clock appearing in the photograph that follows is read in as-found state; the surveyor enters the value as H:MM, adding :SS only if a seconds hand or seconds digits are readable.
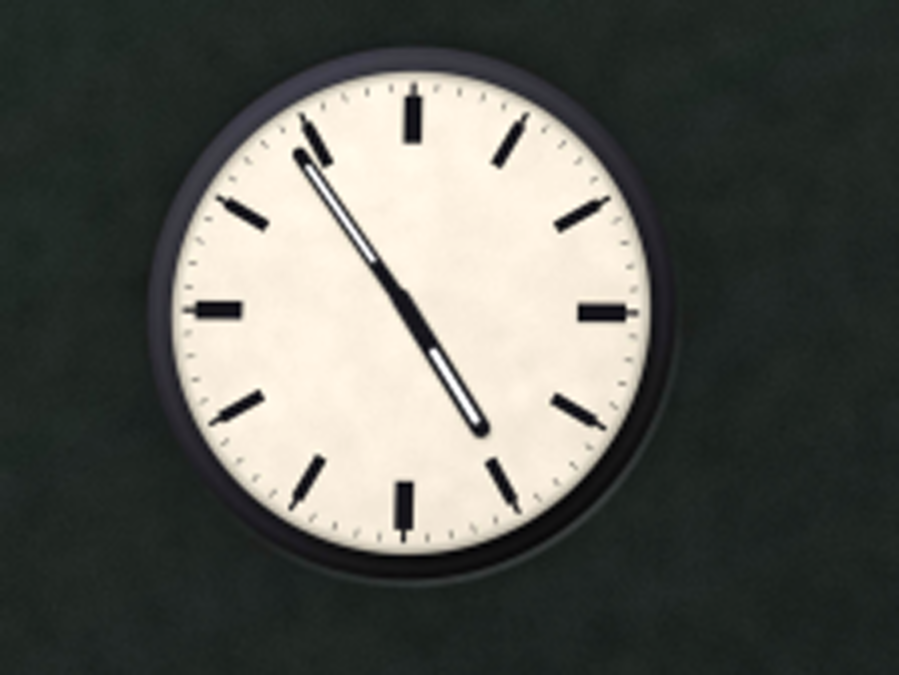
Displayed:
4:54
